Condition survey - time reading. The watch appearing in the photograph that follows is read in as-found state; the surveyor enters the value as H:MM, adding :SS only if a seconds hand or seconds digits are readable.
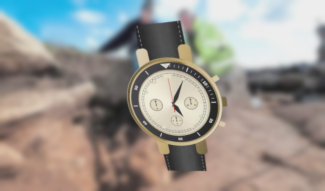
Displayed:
5:05
